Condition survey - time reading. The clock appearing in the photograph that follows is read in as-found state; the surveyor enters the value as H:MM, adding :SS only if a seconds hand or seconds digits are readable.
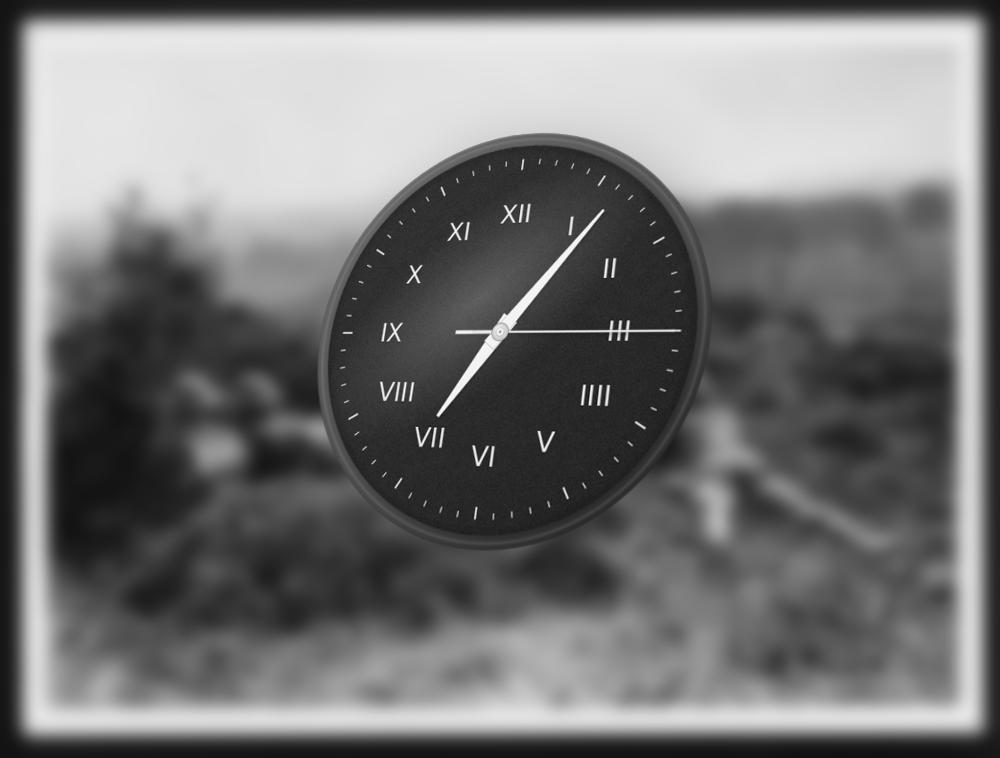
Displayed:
7:06:15
